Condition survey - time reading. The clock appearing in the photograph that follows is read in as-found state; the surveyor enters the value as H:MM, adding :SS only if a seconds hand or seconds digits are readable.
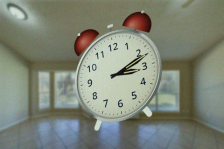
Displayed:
3:12
